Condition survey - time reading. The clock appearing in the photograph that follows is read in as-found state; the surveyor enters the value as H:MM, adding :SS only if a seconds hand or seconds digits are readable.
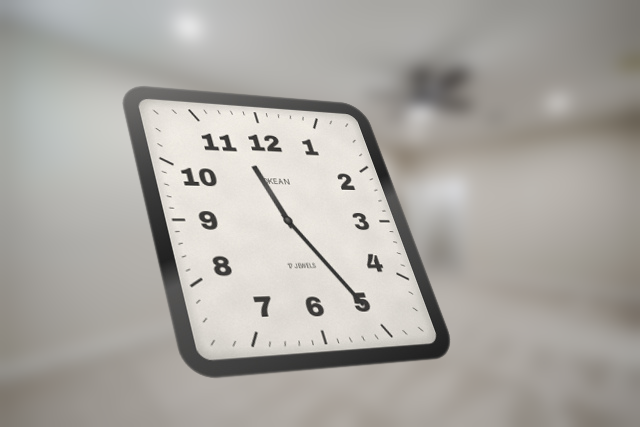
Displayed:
11:25
